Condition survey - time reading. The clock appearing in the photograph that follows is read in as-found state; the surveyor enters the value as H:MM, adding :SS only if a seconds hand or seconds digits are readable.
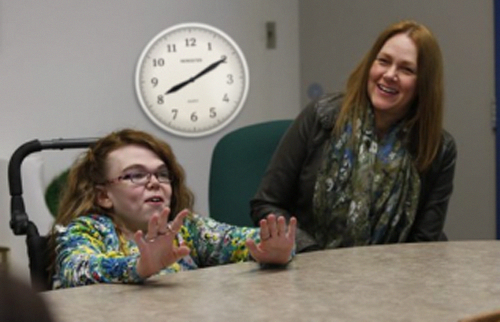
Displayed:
8:10
